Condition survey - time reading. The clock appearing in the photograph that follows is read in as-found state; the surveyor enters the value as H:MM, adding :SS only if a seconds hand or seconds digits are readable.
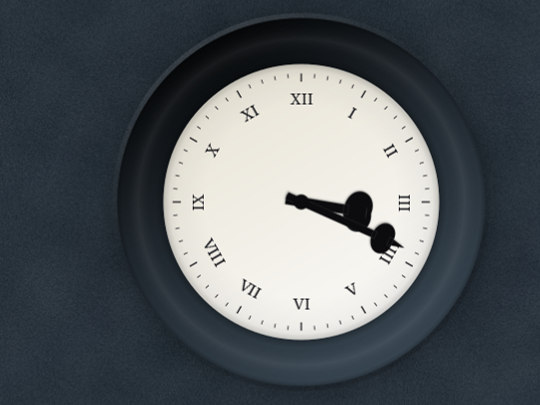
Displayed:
3:19
